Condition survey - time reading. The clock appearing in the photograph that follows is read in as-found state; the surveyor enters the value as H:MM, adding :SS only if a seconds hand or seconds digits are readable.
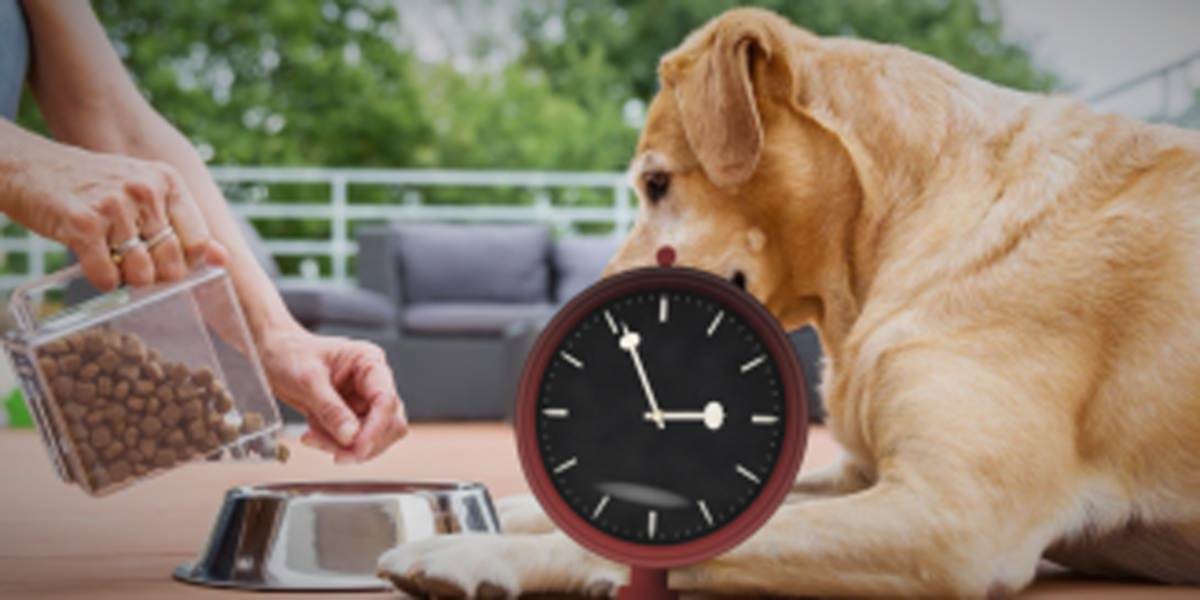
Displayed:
2:56
